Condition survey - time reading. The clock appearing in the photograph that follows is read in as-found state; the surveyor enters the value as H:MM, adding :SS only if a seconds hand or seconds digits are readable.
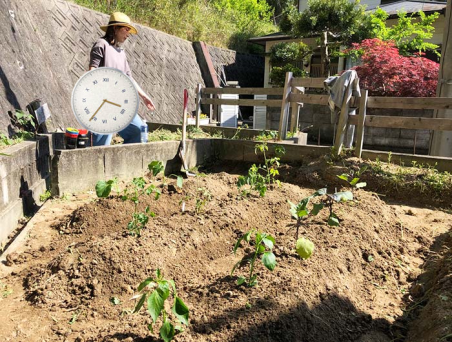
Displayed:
3:36
